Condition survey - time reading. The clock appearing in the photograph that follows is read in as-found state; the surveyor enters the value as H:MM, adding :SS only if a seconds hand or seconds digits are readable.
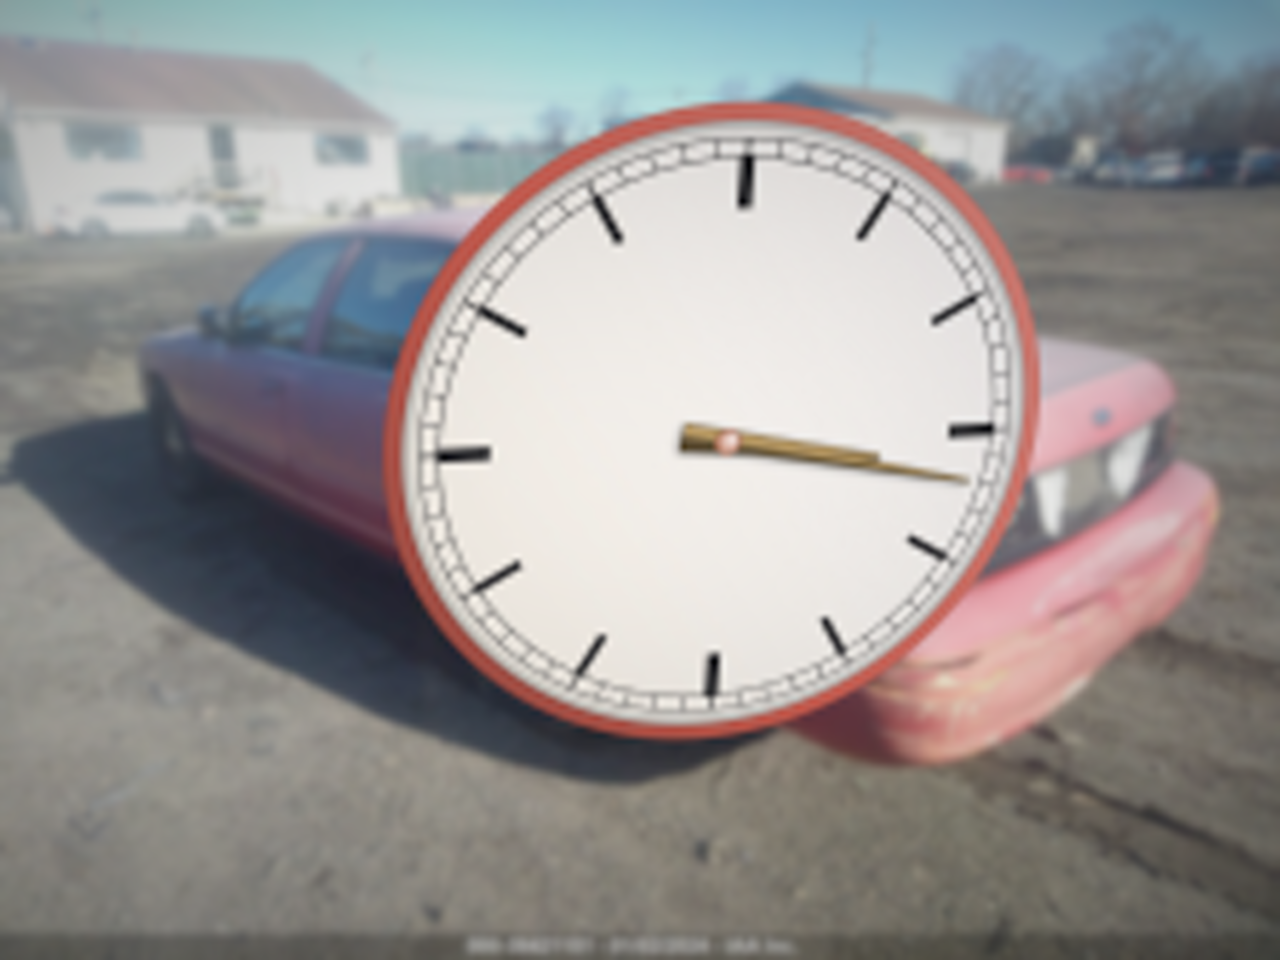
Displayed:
3:17
